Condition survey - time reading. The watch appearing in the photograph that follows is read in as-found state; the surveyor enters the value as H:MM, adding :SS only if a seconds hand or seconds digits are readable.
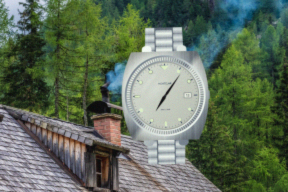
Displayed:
7:06
